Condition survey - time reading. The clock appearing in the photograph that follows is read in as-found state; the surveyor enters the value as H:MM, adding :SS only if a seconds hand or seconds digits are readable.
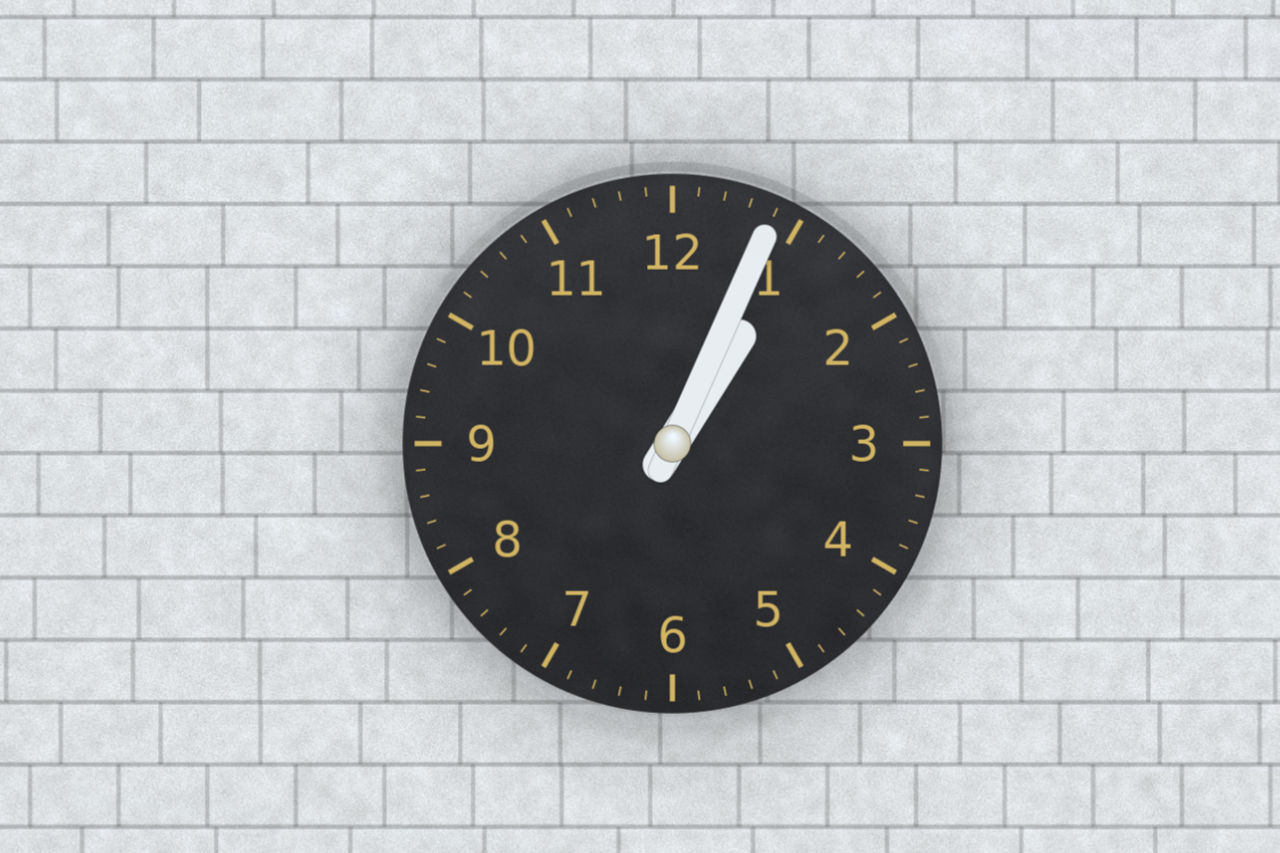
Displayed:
1:04
